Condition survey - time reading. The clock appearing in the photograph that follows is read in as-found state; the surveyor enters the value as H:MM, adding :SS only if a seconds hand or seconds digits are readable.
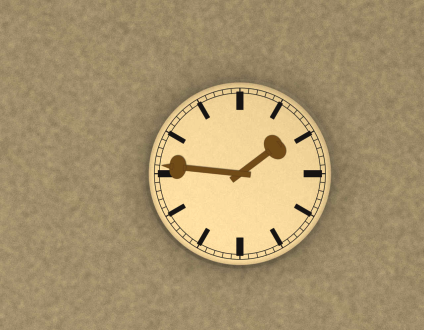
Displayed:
1:46
